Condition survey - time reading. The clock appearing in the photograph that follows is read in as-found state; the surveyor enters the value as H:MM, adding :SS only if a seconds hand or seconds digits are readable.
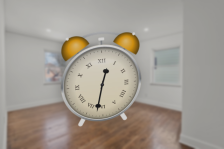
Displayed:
12:32
